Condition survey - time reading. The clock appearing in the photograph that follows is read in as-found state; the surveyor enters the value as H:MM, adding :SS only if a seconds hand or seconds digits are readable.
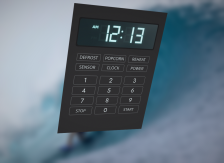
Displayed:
12:13
